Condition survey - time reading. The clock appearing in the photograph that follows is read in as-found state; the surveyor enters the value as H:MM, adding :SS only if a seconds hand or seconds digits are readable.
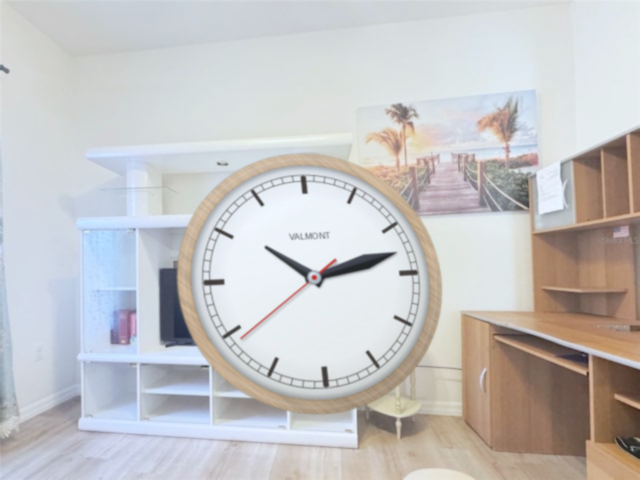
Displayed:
10:12:39
